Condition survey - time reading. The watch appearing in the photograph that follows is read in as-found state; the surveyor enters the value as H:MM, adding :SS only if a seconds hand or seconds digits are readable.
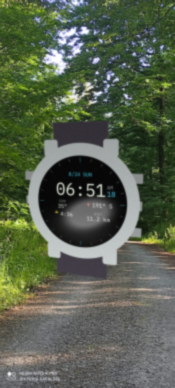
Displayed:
6:51
